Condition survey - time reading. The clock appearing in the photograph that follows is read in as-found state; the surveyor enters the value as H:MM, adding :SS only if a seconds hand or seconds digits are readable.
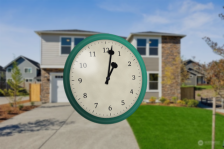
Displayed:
1:02
